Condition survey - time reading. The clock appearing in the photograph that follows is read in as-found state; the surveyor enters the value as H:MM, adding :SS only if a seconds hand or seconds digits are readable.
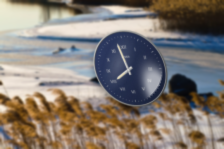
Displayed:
7:58
